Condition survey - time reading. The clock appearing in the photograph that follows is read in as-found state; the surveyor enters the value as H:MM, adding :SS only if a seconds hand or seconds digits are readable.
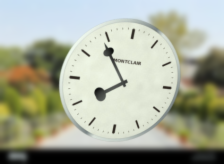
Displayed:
7:54
